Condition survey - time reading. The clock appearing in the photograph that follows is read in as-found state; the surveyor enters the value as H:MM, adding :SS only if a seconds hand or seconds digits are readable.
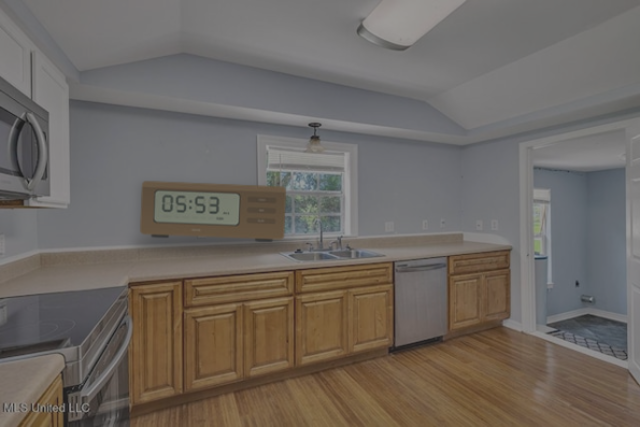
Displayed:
5:53
